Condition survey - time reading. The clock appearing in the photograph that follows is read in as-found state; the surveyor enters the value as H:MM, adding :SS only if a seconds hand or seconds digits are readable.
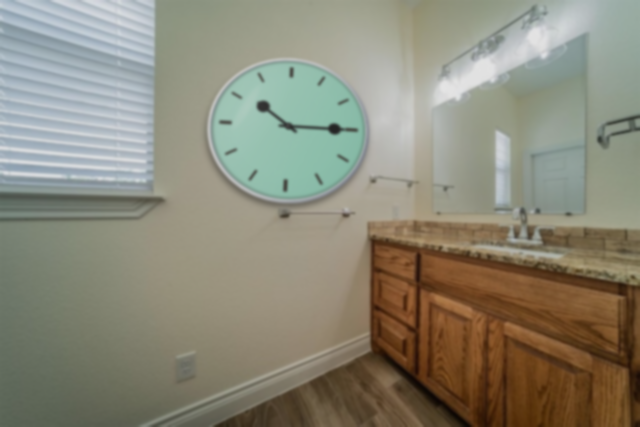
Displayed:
10:15
